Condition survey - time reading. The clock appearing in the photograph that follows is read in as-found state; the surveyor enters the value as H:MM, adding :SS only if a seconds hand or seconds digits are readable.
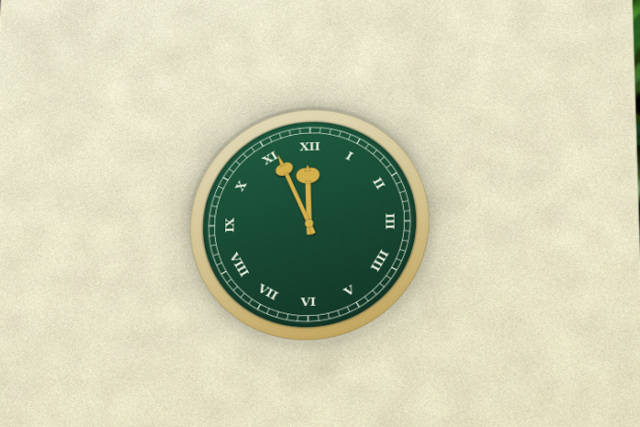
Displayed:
11:56
